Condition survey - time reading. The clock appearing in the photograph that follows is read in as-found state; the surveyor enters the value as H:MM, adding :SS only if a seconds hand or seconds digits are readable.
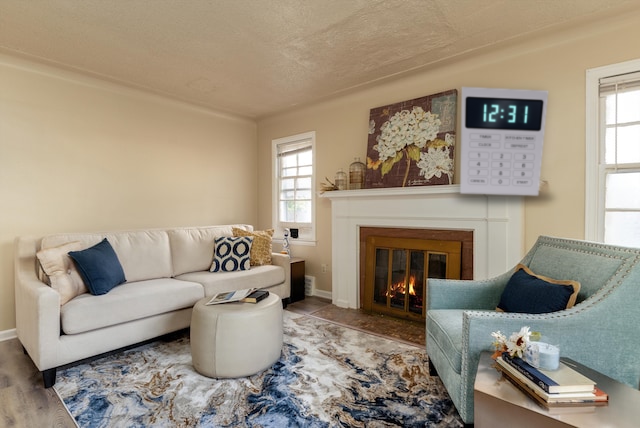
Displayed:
12:31
